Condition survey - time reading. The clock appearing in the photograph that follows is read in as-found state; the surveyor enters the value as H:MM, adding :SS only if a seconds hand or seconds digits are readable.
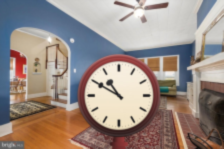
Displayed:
10:50
